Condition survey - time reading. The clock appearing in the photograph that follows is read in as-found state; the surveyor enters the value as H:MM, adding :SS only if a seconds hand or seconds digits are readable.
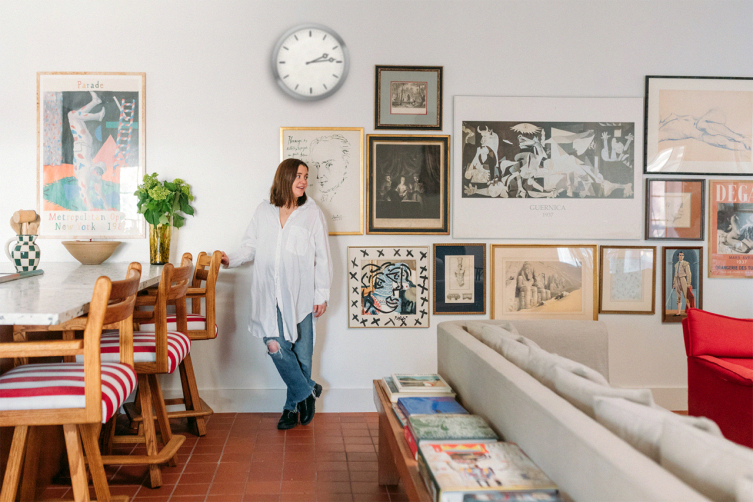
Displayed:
2:14
